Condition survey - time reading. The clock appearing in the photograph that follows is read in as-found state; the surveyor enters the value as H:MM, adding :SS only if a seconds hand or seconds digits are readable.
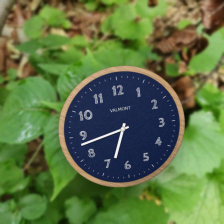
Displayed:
6:43
